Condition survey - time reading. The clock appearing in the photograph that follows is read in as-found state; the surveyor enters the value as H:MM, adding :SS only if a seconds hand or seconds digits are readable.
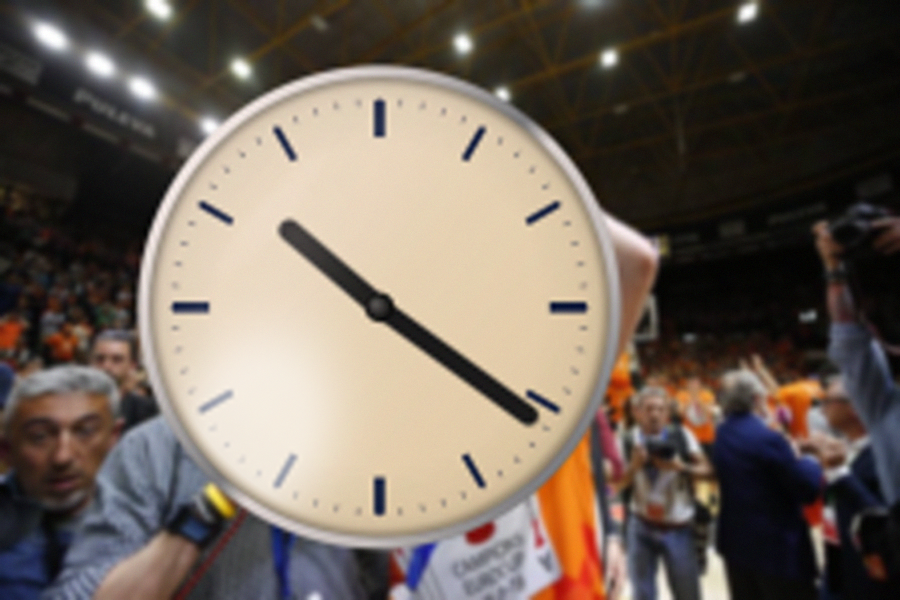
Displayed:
10:21
